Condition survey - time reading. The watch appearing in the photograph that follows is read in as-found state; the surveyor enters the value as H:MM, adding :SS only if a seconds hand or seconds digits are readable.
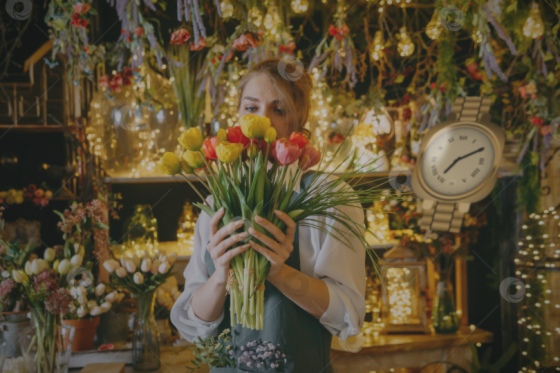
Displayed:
7:10
